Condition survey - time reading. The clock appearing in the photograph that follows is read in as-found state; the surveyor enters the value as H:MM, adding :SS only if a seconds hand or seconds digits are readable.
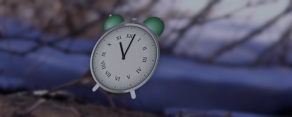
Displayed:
11:02
